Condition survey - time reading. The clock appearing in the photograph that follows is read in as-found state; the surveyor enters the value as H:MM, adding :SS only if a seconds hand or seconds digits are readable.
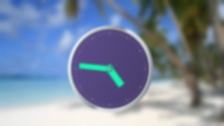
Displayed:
4:46
